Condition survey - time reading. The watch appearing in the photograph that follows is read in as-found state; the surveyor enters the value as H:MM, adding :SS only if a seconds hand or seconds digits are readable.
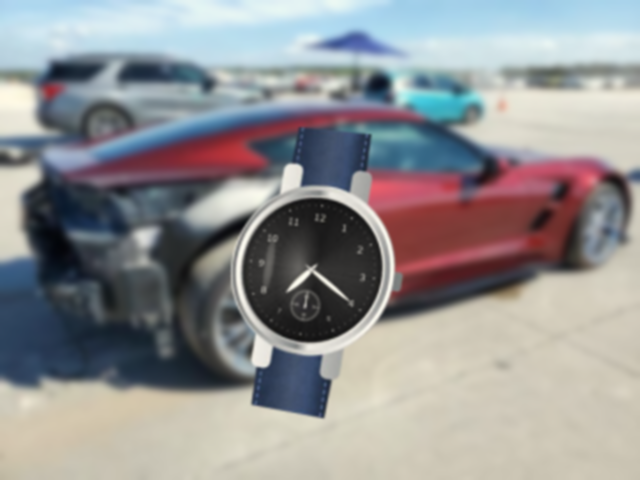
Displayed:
7:20
